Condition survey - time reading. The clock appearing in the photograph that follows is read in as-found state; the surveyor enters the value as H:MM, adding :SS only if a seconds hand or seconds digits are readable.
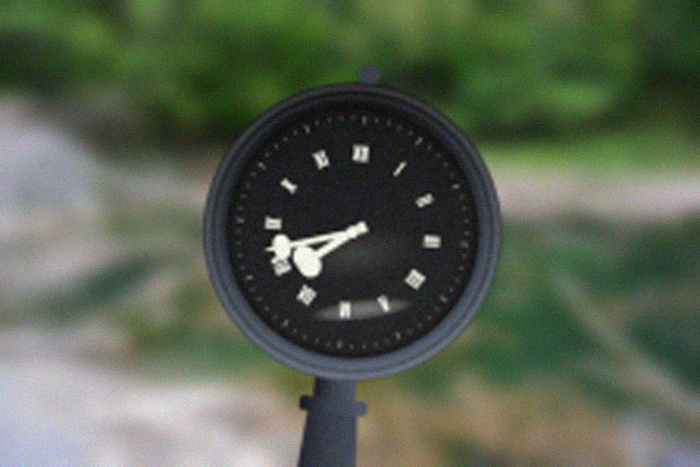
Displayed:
7:42
